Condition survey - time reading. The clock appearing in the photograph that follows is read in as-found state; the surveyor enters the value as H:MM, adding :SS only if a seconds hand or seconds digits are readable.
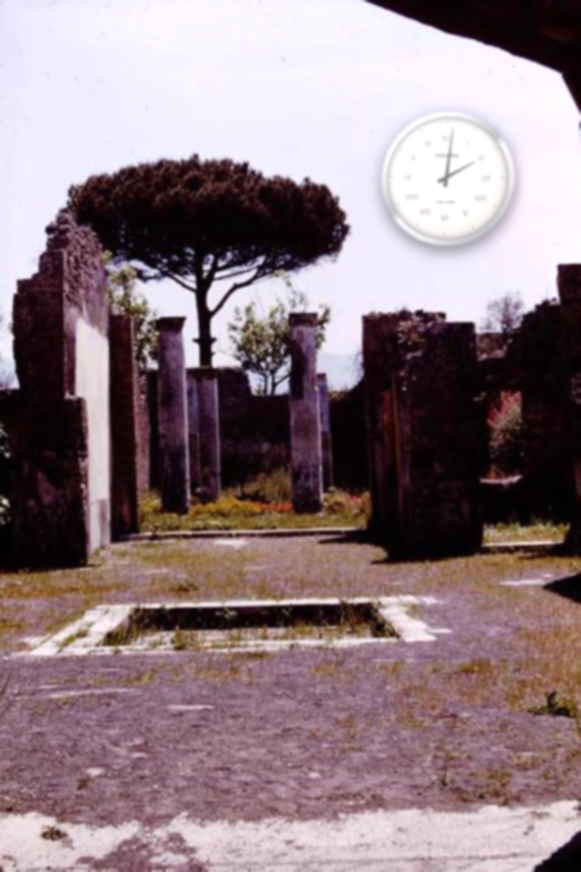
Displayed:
2:01
